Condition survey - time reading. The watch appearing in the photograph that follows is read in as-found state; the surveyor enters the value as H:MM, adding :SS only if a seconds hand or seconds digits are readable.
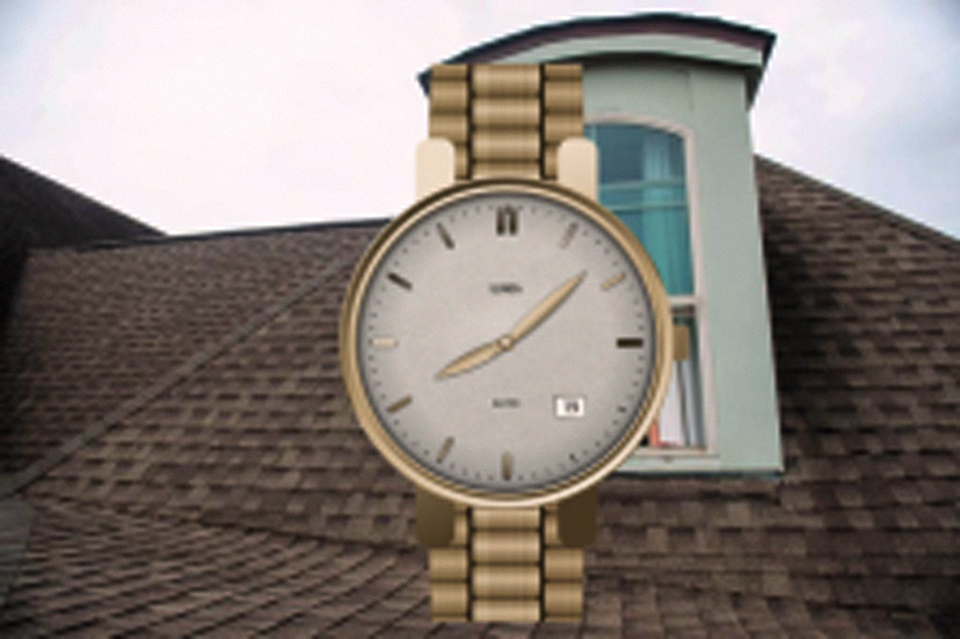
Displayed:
8:08
